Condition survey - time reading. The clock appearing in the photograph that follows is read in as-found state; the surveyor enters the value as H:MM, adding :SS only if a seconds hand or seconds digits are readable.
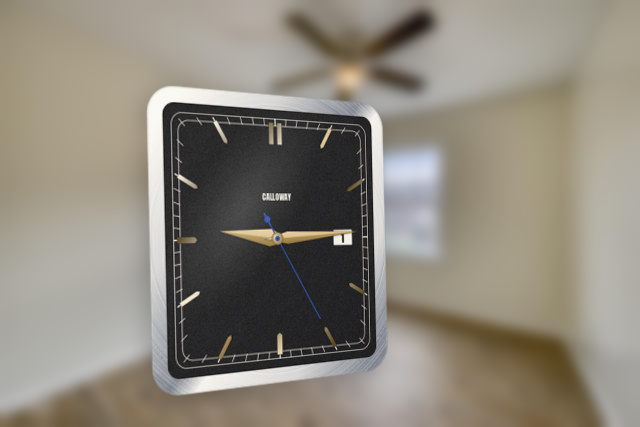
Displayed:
9:14:25
